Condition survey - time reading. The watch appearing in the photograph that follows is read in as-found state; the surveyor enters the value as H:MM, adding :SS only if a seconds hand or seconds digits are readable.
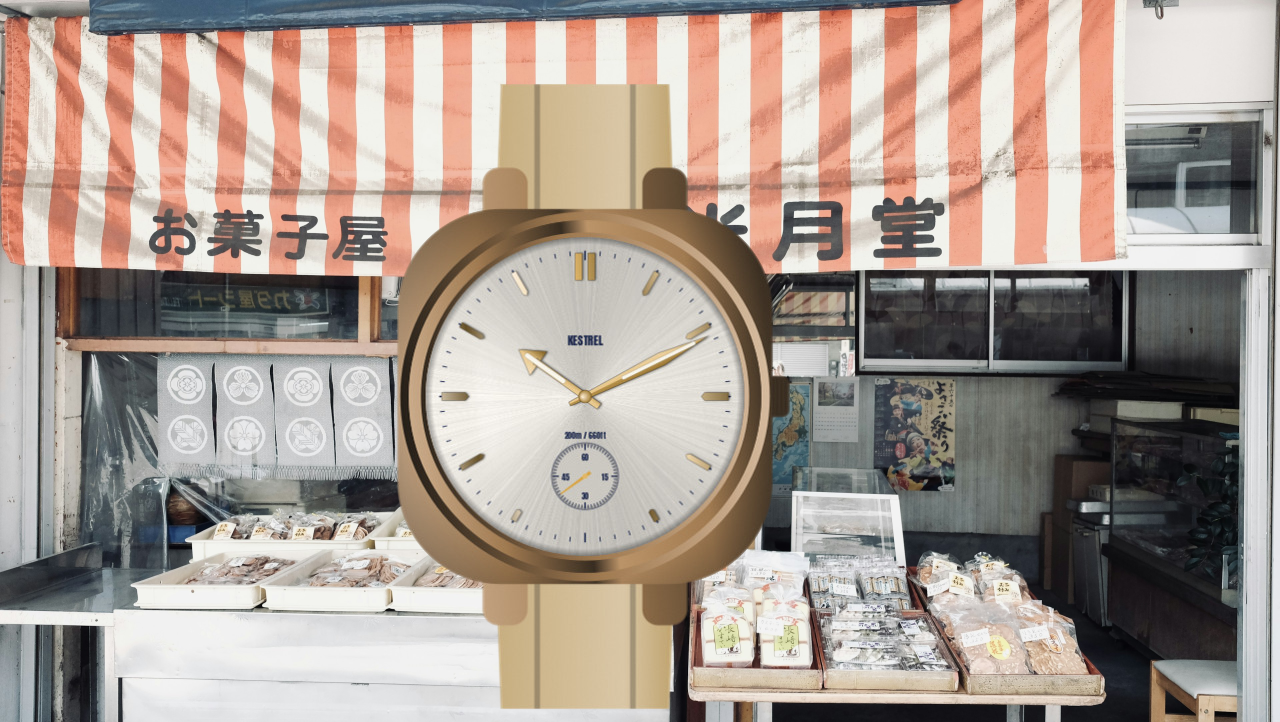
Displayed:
10:10:39
